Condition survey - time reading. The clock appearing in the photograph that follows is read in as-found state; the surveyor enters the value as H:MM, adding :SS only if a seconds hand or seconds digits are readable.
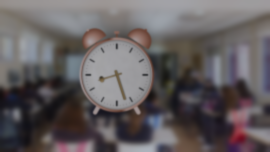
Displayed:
8:27
